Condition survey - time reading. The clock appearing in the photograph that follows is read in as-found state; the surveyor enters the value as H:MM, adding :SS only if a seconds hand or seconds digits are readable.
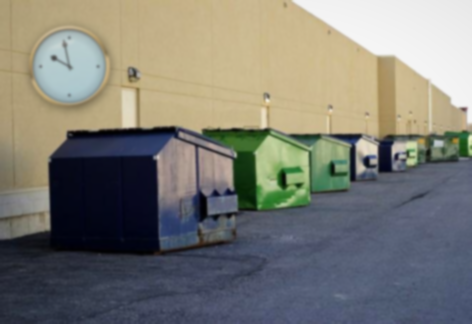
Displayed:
9:58
